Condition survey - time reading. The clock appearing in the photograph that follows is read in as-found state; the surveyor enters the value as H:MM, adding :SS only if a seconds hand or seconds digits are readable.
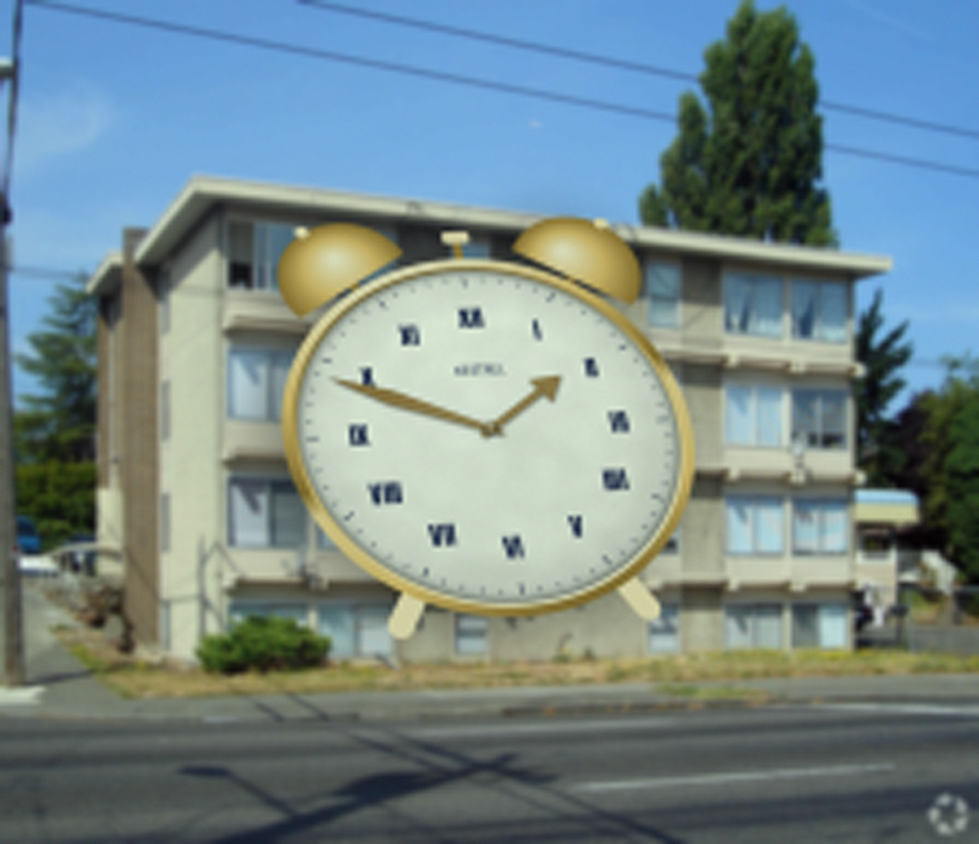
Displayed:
1:49
